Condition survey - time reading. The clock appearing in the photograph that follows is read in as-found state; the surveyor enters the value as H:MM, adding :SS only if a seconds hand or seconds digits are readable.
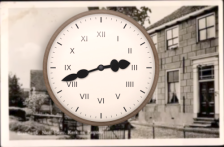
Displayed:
2:42
